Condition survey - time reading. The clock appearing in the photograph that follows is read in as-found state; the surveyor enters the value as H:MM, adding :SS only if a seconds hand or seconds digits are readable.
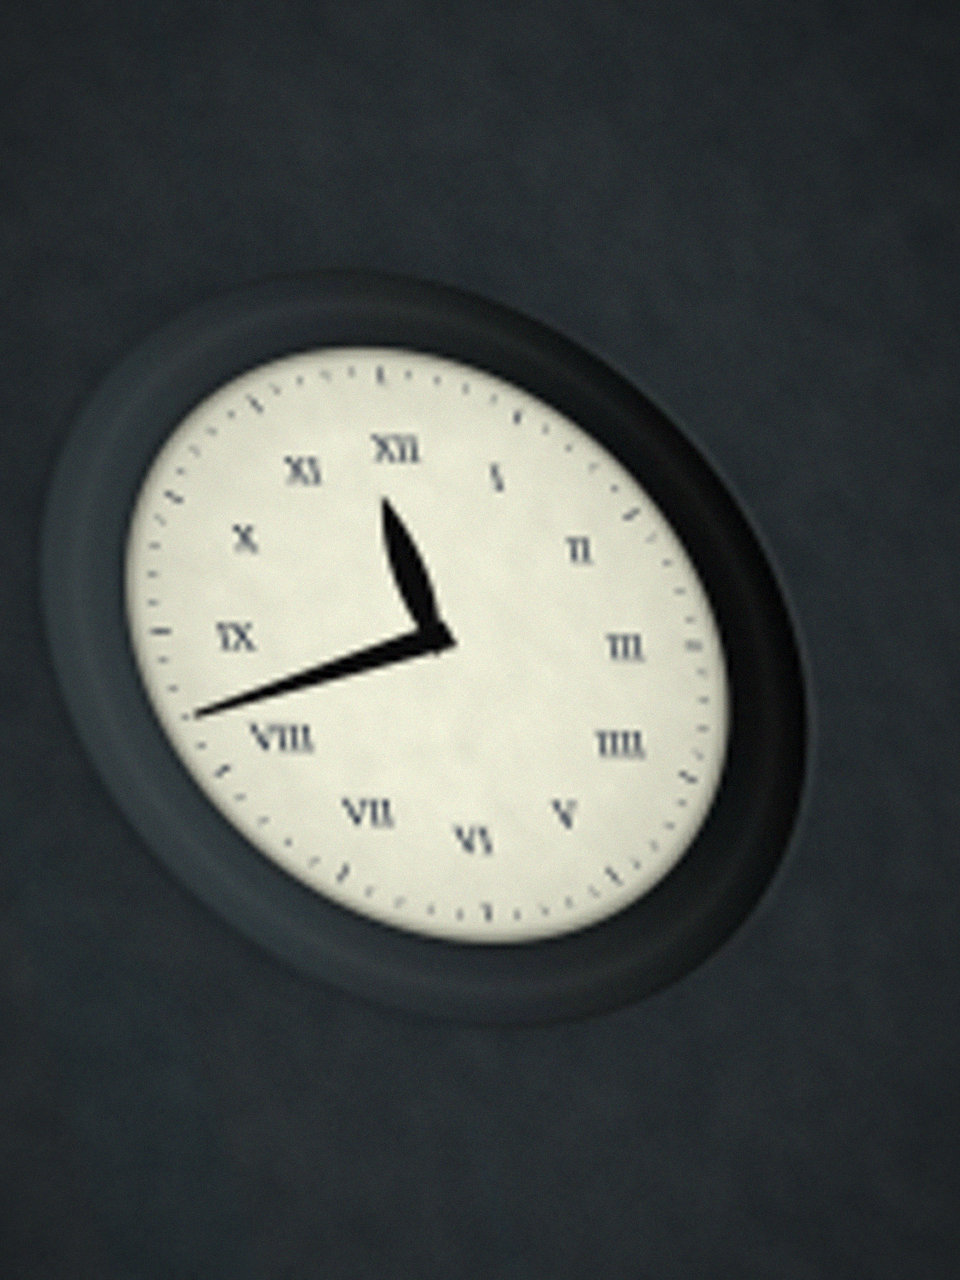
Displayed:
11:42
